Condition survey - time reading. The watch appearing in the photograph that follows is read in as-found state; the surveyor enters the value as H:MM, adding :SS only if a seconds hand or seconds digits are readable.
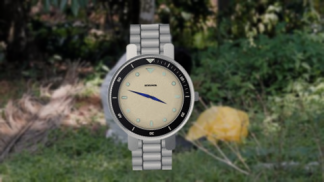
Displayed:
3:48
